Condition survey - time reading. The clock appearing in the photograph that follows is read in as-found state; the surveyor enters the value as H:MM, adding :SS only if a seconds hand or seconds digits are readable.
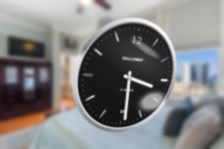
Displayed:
3:29
